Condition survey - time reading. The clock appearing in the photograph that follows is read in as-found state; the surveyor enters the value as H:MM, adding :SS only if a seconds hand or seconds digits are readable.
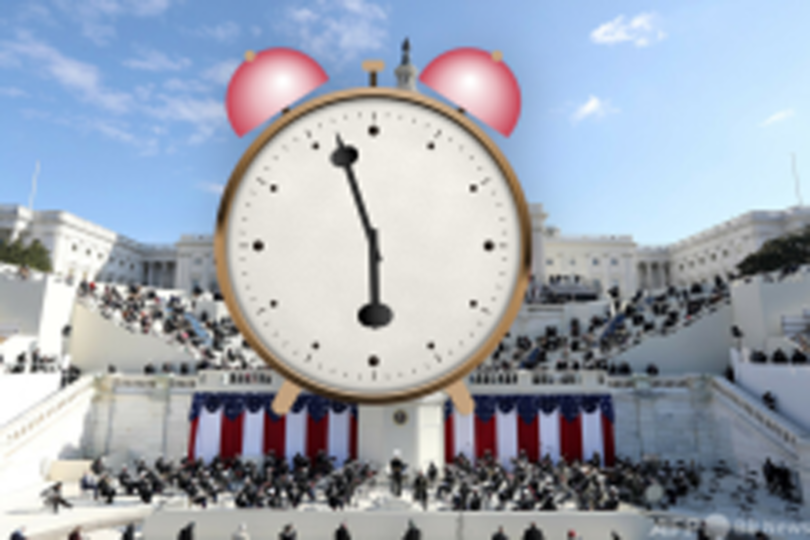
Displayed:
5:57
